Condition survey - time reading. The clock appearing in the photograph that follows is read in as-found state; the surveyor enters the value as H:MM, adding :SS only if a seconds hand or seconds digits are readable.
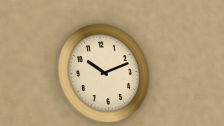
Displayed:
10:12
